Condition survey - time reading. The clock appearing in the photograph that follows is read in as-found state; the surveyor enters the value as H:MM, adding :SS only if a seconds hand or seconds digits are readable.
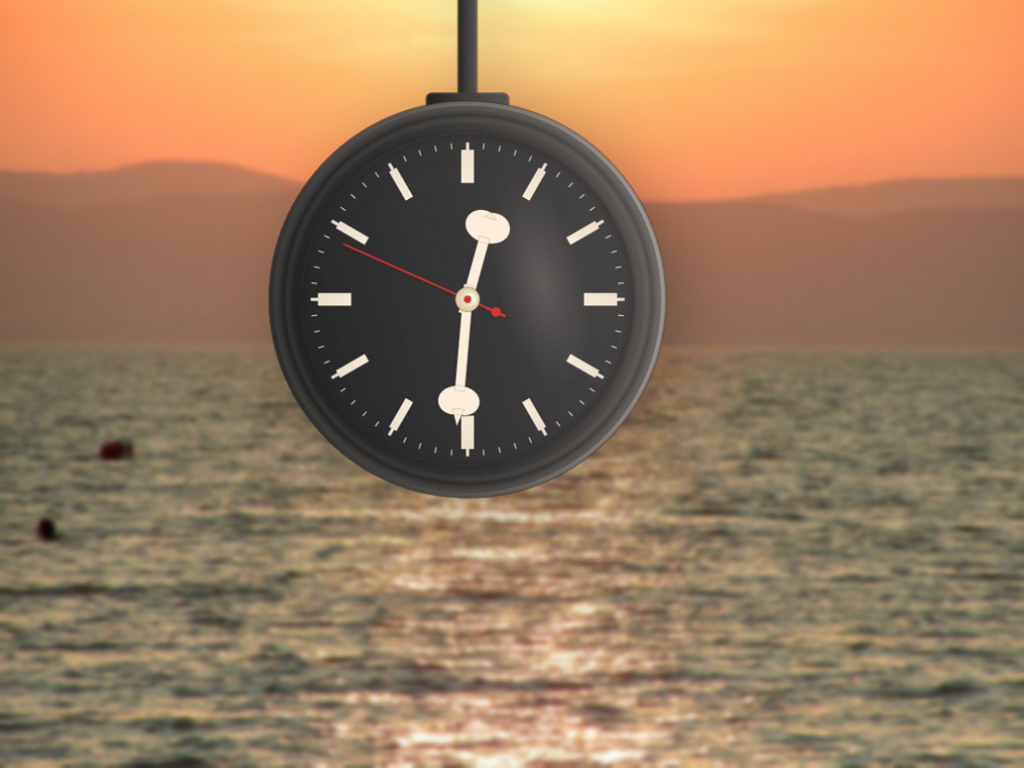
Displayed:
12:30:49
